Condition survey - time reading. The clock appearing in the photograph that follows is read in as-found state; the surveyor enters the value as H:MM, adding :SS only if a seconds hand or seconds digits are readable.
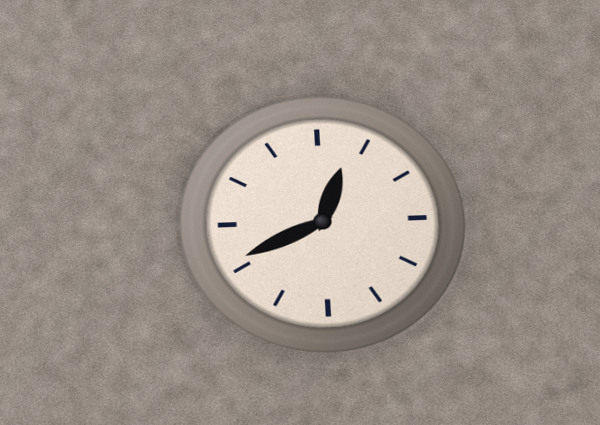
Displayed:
12:41
